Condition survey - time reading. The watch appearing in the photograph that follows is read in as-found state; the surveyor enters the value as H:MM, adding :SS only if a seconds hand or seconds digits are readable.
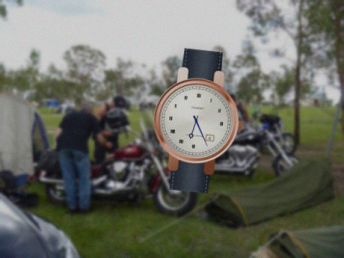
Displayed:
6:25
